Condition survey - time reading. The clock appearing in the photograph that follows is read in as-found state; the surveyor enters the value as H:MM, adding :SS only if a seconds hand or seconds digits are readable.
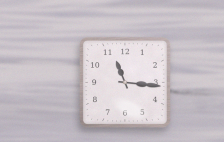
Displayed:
11:16
